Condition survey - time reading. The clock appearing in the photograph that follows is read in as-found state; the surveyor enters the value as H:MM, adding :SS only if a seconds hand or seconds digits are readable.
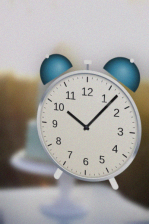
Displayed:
10:07
